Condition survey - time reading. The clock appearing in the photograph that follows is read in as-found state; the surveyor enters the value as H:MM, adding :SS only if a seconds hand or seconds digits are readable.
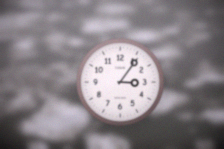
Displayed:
3:06
